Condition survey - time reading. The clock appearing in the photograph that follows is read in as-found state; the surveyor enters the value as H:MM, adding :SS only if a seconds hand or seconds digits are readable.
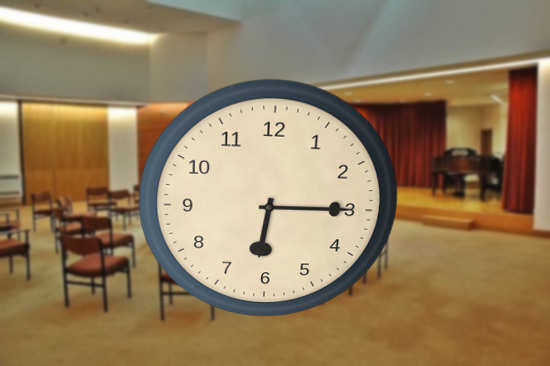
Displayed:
6:15
